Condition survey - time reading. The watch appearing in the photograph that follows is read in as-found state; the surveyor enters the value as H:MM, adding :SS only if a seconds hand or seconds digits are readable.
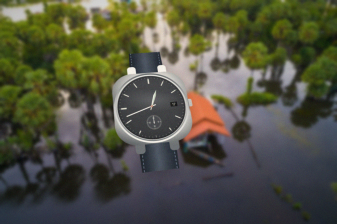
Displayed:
12:42
